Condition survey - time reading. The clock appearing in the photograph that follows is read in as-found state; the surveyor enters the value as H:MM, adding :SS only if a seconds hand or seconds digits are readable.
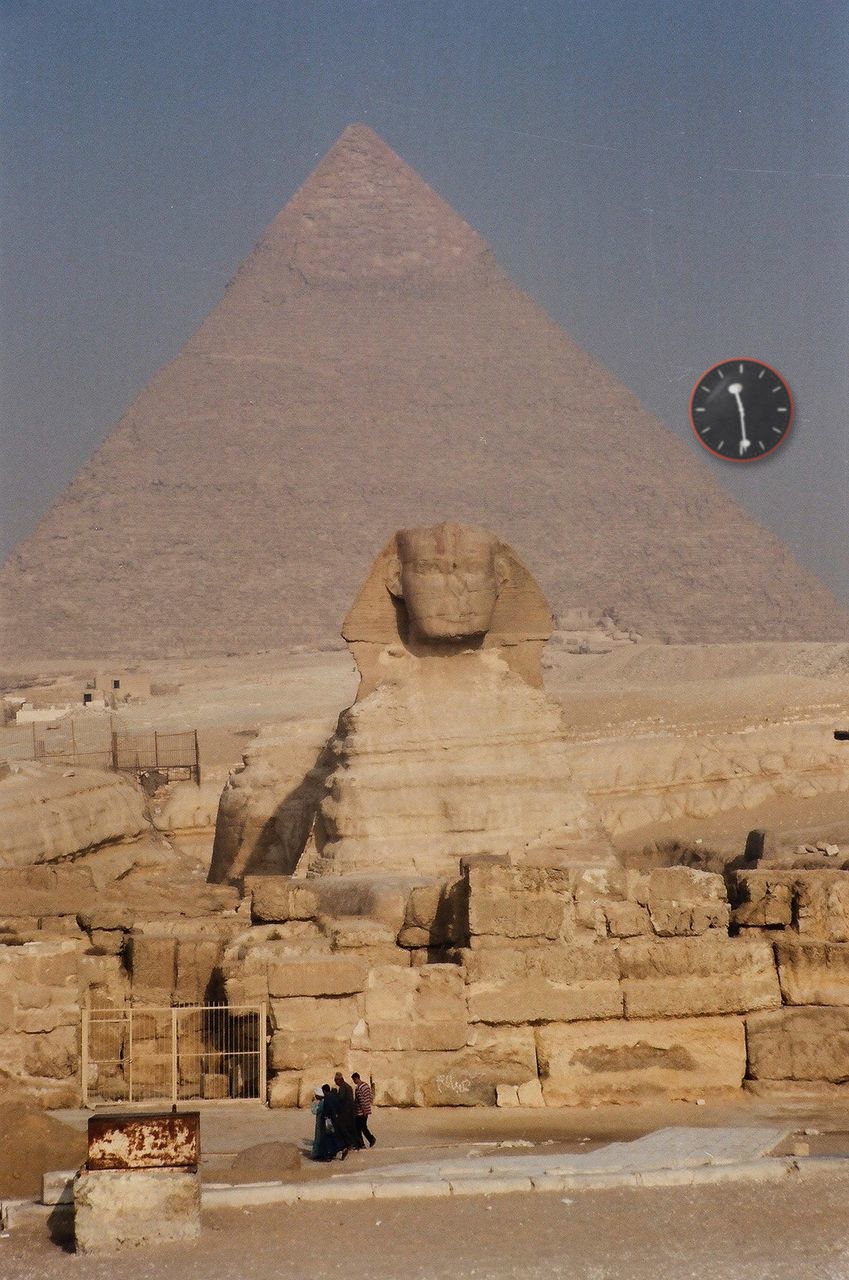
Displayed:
11:29
